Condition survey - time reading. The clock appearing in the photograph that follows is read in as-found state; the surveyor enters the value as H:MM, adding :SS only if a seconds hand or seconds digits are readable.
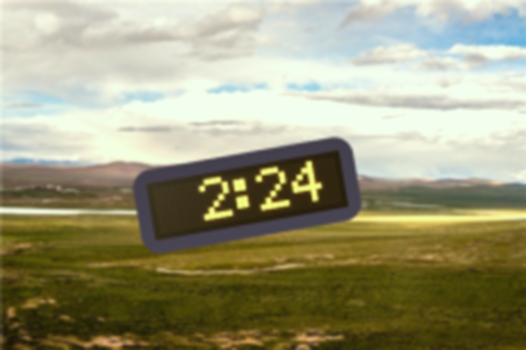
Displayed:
2:24
